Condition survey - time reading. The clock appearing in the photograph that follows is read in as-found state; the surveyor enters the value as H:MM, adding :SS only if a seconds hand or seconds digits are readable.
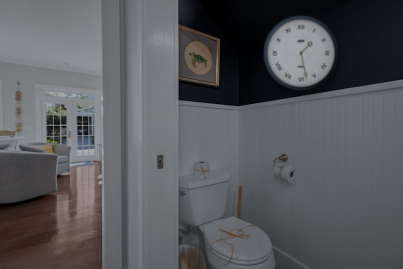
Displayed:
1:28
